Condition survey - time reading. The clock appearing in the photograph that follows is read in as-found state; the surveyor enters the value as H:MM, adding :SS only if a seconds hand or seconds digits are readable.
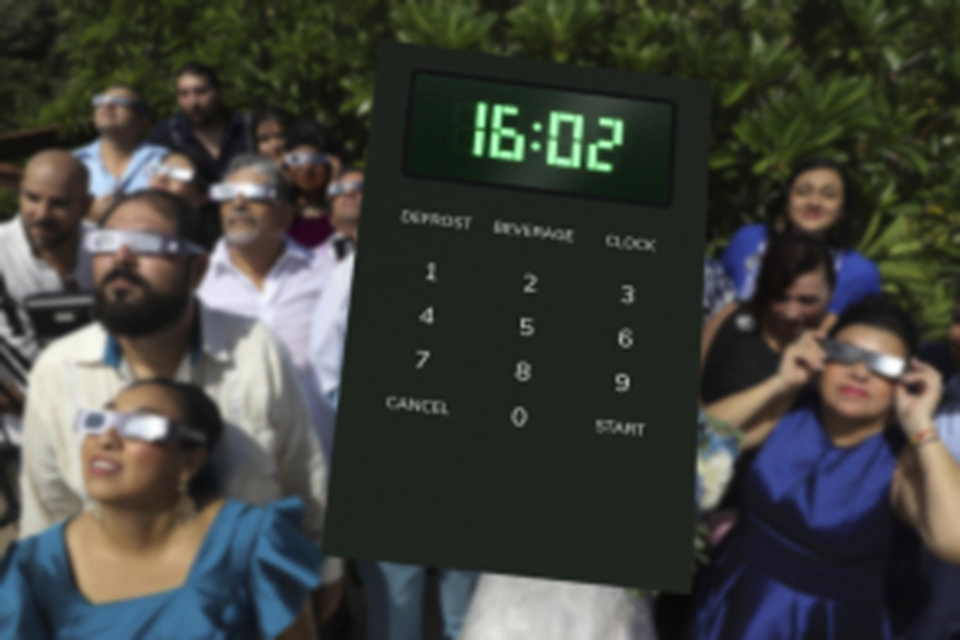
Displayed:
16:02
